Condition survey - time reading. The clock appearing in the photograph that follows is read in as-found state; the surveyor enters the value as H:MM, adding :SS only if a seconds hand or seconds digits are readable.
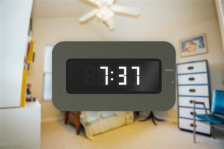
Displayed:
7:37
